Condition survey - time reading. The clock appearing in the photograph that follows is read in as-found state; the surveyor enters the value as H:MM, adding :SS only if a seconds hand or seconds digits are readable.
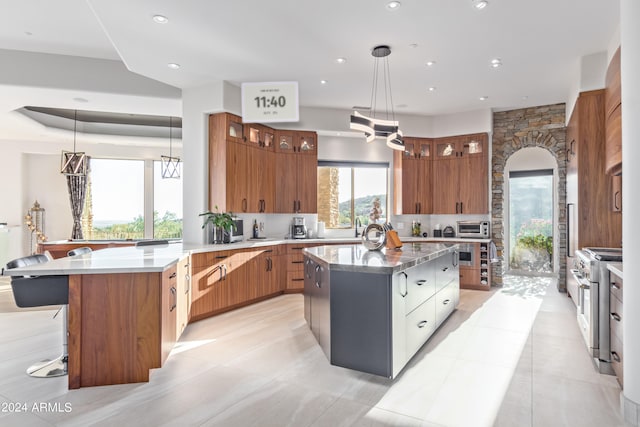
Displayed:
11:40
